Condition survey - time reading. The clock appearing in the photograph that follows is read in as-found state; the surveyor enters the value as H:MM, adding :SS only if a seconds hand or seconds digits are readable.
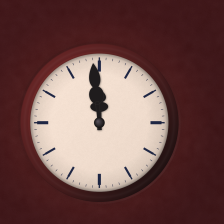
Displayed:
11:59
